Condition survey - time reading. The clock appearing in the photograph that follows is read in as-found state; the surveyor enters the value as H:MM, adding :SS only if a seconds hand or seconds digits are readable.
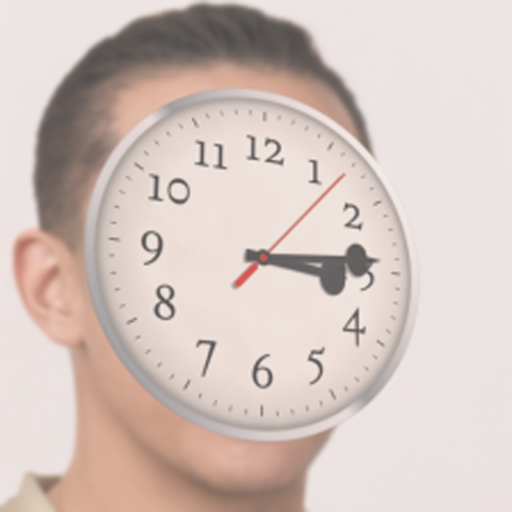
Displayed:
3:14:07
